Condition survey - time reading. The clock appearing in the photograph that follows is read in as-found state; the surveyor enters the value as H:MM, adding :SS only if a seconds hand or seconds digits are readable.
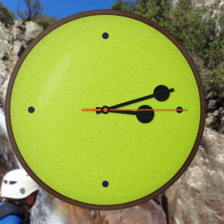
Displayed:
3:12:15
